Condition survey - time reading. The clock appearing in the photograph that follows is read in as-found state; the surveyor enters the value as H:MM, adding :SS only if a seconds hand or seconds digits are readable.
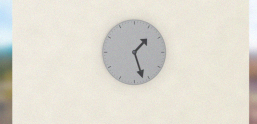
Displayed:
1:27
